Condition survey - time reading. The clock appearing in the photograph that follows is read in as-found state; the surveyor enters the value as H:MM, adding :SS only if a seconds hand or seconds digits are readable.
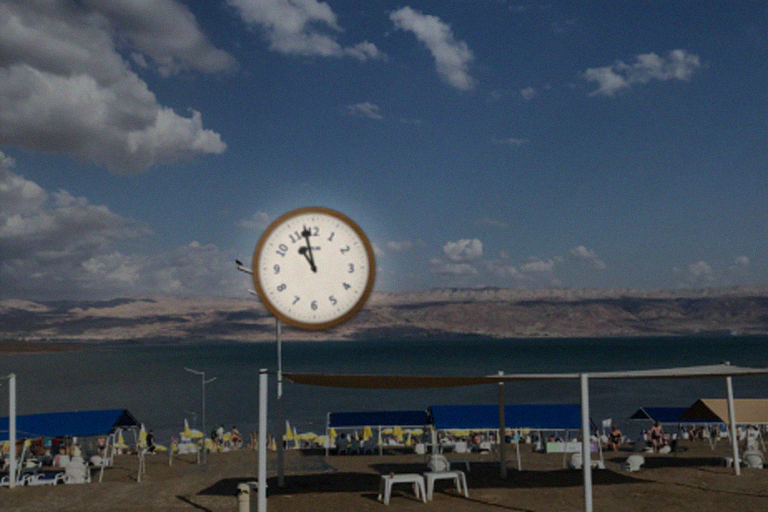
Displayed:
10:58
